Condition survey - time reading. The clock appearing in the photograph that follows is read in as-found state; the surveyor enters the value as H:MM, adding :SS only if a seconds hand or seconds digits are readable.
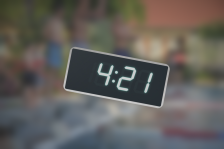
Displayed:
4:21
